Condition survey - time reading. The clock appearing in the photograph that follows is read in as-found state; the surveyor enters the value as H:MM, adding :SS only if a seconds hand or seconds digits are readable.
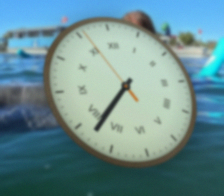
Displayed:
7:37:56
